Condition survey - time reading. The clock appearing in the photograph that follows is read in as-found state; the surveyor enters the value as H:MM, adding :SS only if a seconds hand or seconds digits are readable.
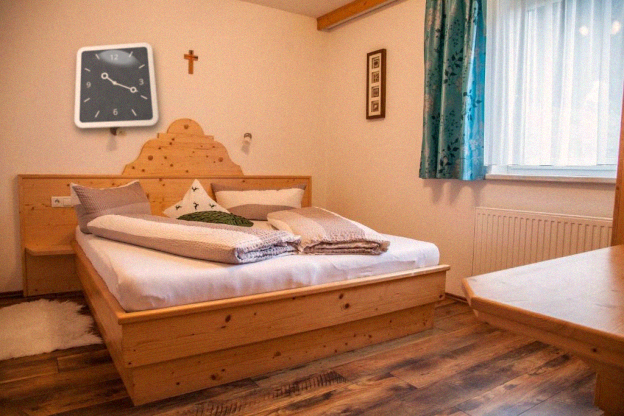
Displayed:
10:19
